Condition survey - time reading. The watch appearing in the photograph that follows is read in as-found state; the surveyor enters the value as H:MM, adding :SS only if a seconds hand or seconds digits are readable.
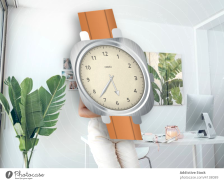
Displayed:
5:37
